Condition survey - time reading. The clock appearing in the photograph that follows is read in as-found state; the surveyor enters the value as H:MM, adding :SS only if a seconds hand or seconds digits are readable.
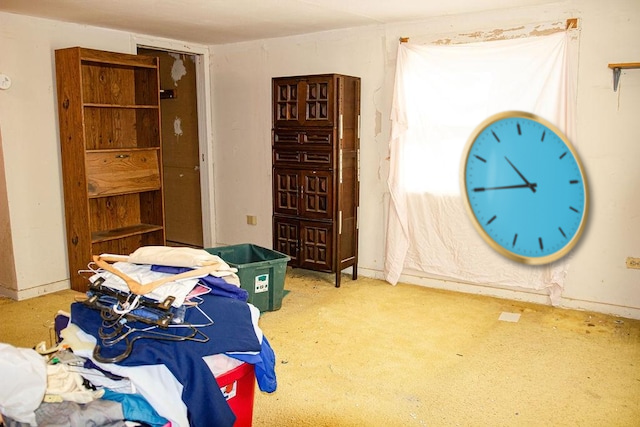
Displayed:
10:45
